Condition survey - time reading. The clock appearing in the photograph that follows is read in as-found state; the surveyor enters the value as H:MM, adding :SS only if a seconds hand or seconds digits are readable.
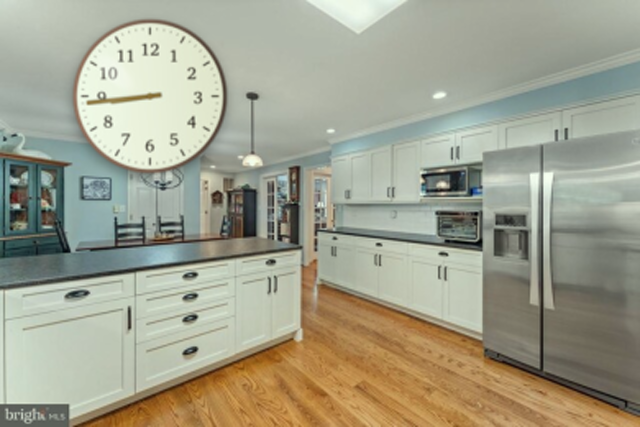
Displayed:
8:44
